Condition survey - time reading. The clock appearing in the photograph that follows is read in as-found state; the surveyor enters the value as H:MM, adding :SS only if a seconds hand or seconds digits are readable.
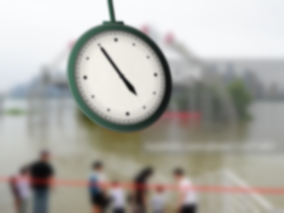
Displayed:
4:55
